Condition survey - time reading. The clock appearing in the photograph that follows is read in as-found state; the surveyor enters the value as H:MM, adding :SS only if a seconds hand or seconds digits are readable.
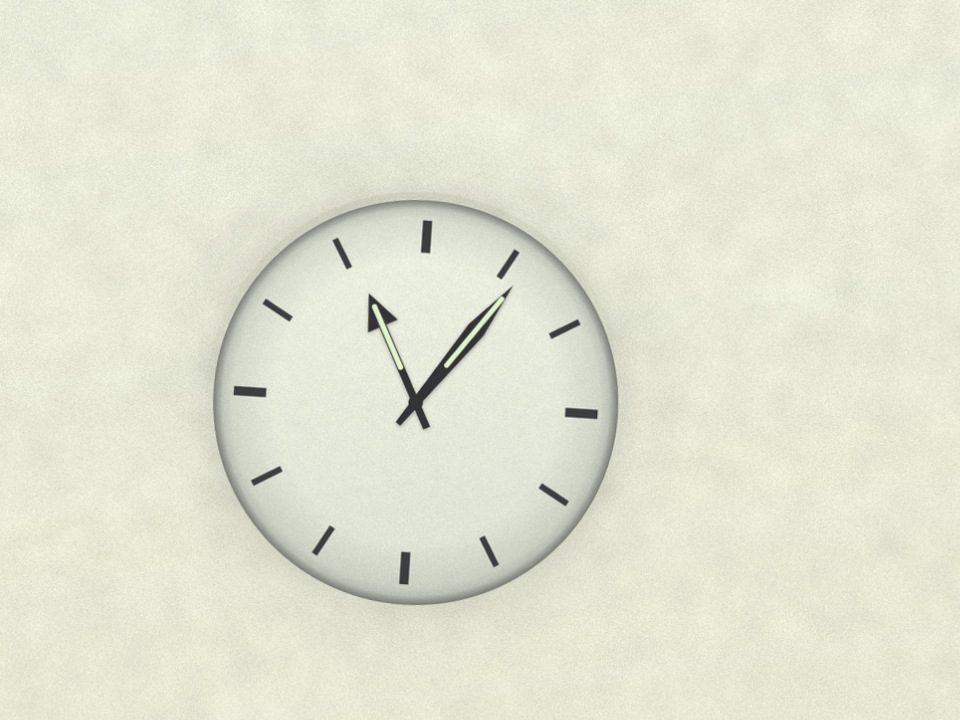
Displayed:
11:06
